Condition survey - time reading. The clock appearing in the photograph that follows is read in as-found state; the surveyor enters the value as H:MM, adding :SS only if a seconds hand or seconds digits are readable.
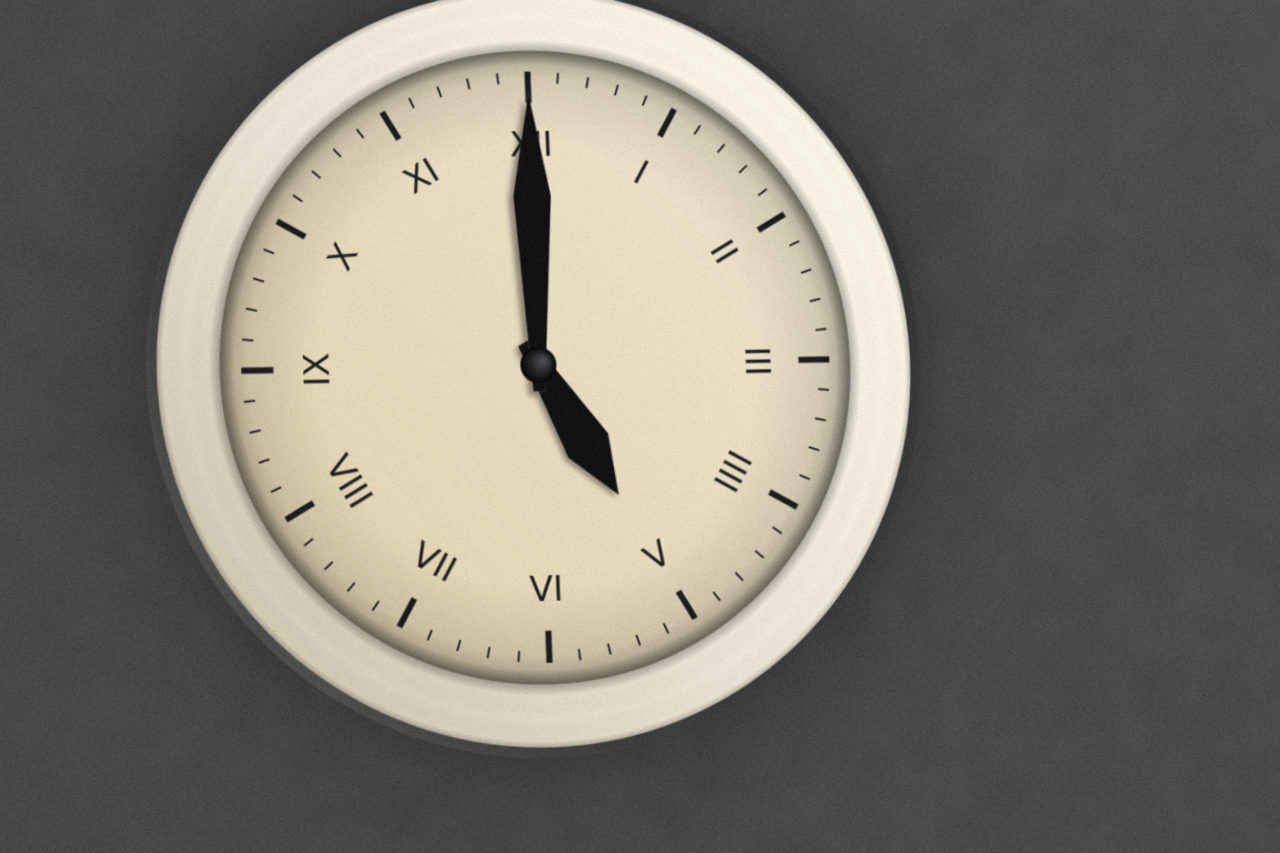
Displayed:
5:00
